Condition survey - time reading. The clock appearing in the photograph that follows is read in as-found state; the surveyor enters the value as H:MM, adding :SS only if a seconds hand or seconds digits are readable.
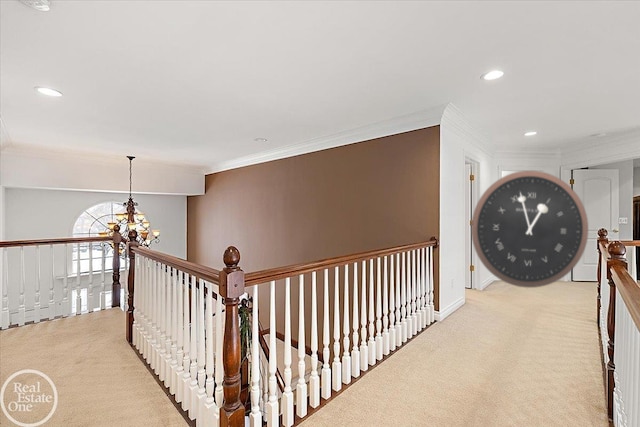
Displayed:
12:57
